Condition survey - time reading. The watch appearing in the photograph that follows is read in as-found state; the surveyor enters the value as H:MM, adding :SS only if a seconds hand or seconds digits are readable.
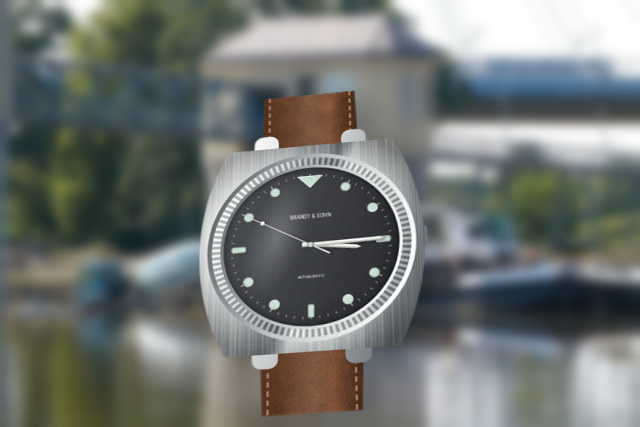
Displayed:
3:14:50
